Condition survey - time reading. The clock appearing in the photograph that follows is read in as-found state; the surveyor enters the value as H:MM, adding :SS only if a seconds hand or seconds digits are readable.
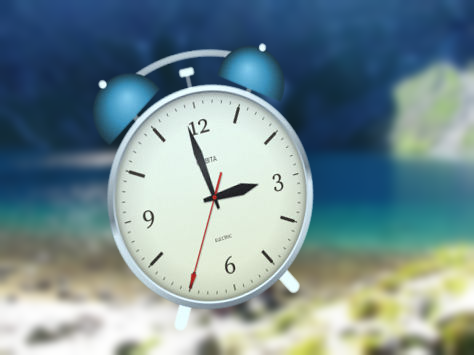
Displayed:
2:58:35
